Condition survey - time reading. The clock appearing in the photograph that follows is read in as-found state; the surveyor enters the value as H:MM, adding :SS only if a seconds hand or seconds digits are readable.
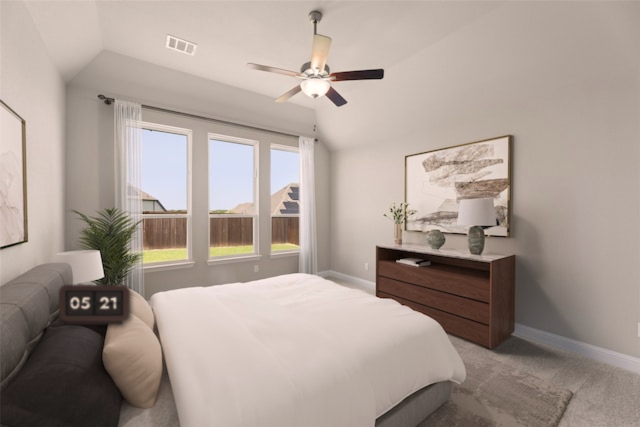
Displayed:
5:21
